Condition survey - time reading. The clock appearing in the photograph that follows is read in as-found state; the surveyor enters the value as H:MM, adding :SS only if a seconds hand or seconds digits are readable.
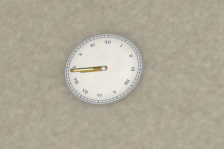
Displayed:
8:44
